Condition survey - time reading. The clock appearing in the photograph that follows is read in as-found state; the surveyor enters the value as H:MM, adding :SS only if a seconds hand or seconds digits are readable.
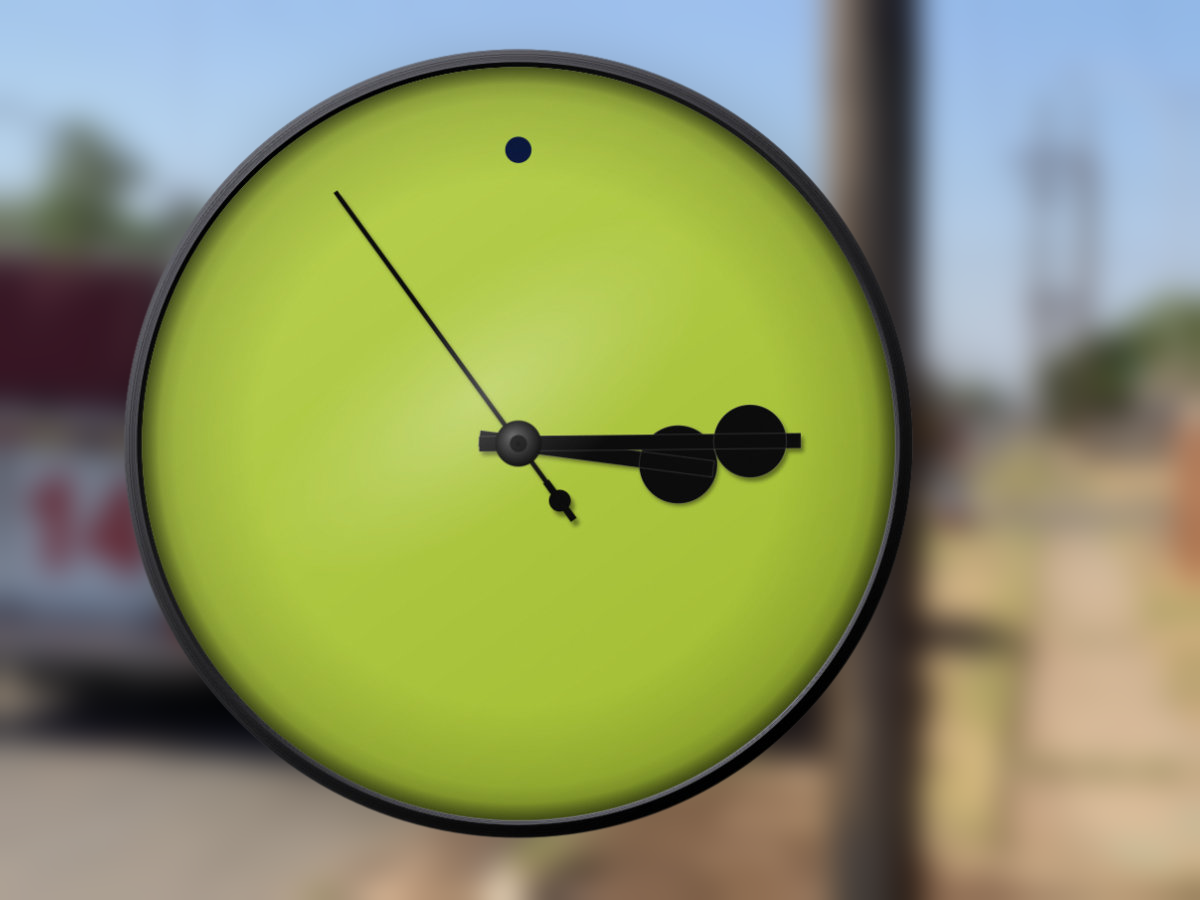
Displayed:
3:14:54
